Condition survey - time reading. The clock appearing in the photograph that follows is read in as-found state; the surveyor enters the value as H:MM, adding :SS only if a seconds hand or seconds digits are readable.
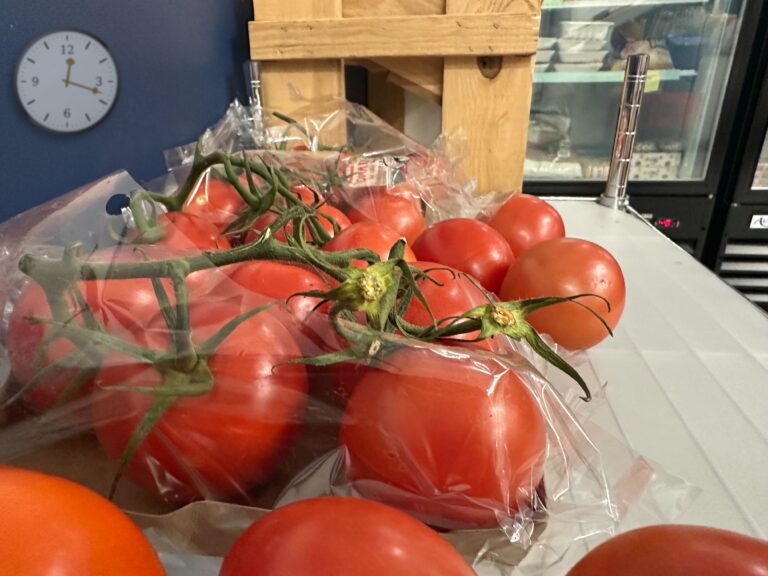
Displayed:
12:18
